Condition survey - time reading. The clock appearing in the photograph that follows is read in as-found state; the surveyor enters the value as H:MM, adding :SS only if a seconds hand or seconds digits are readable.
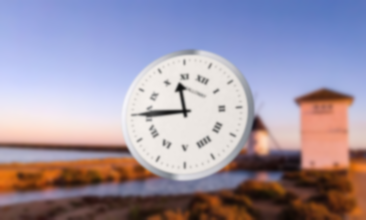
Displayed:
10:40
